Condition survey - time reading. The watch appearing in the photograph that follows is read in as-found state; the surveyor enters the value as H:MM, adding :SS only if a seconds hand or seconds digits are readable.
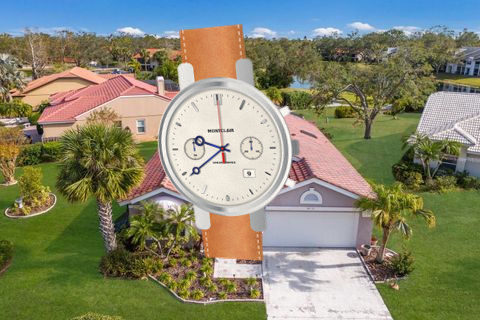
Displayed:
9:39
